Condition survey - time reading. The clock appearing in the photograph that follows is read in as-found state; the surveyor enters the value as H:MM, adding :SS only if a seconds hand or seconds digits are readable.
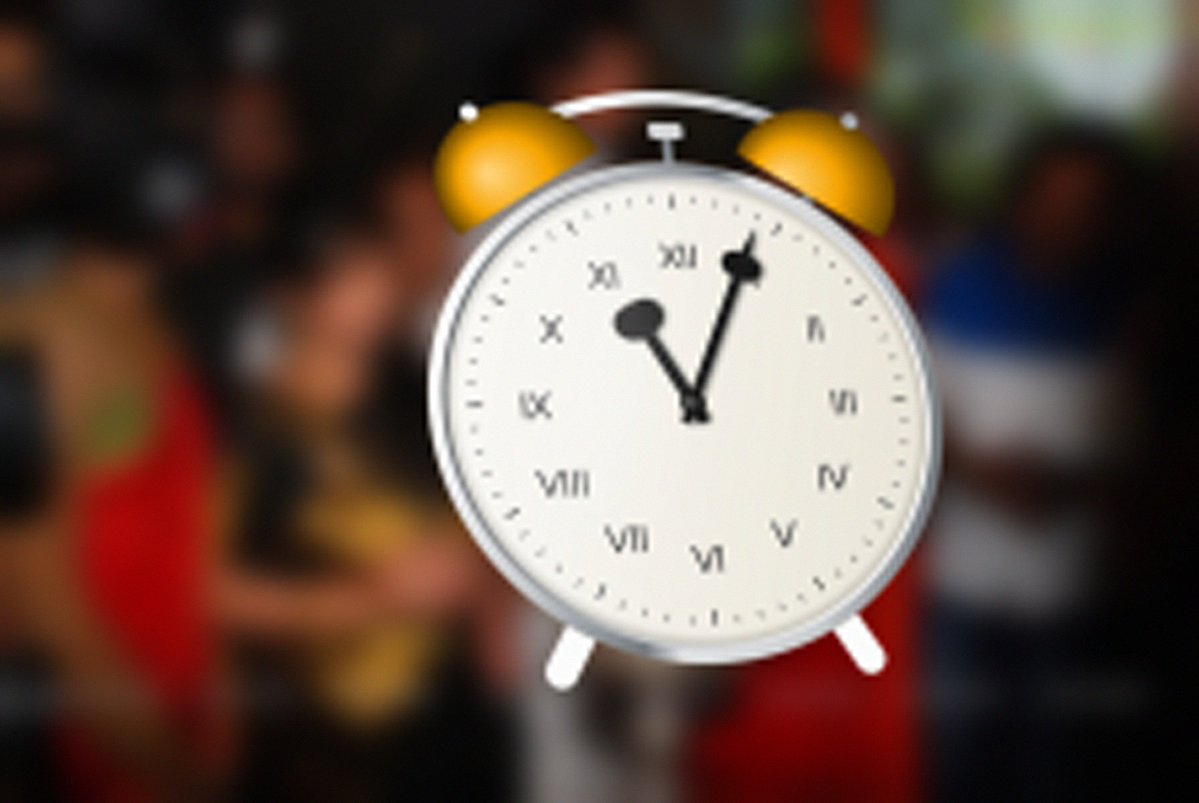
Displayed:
11:04
